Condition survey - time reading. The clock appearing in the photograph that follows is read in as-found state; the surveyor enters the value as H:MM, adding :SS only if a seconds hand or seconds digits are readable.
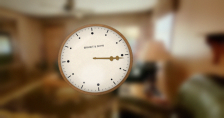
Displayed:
3:16
